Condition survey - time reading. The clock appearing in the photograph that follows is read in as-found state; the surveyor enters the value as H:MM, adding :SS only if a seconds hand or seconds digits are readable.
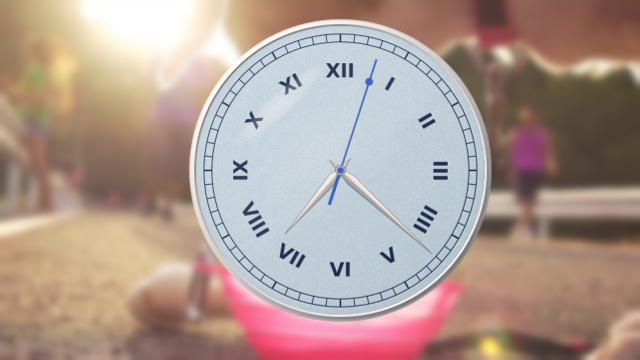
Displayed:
7:22:03
